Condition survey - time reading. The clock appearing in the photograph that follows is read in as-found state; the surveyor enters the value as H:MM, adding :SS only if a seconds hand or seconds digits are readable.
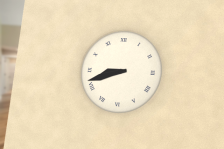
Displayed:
8:42
